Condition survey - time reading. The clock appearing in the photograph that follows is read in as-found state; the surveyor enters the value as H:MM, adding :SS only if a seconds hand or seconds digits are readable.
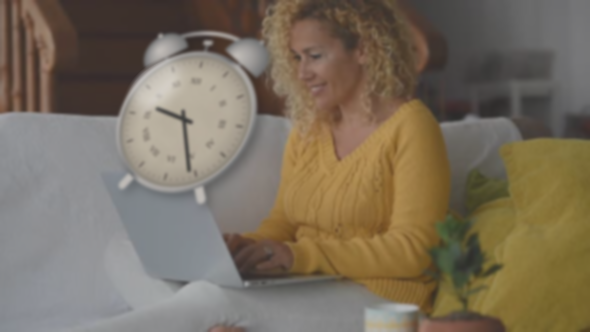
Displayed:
9:26
